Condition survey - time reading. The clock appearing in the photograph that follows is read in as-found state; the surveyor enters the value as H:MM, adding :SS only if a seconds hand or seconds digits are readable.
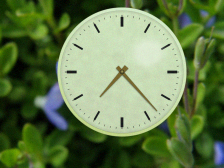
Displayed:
7:23
